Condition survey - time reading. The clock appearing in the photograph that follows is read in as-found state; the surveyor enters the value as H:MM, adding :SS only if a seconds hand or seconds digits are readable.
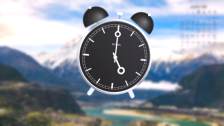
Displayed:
5:00
